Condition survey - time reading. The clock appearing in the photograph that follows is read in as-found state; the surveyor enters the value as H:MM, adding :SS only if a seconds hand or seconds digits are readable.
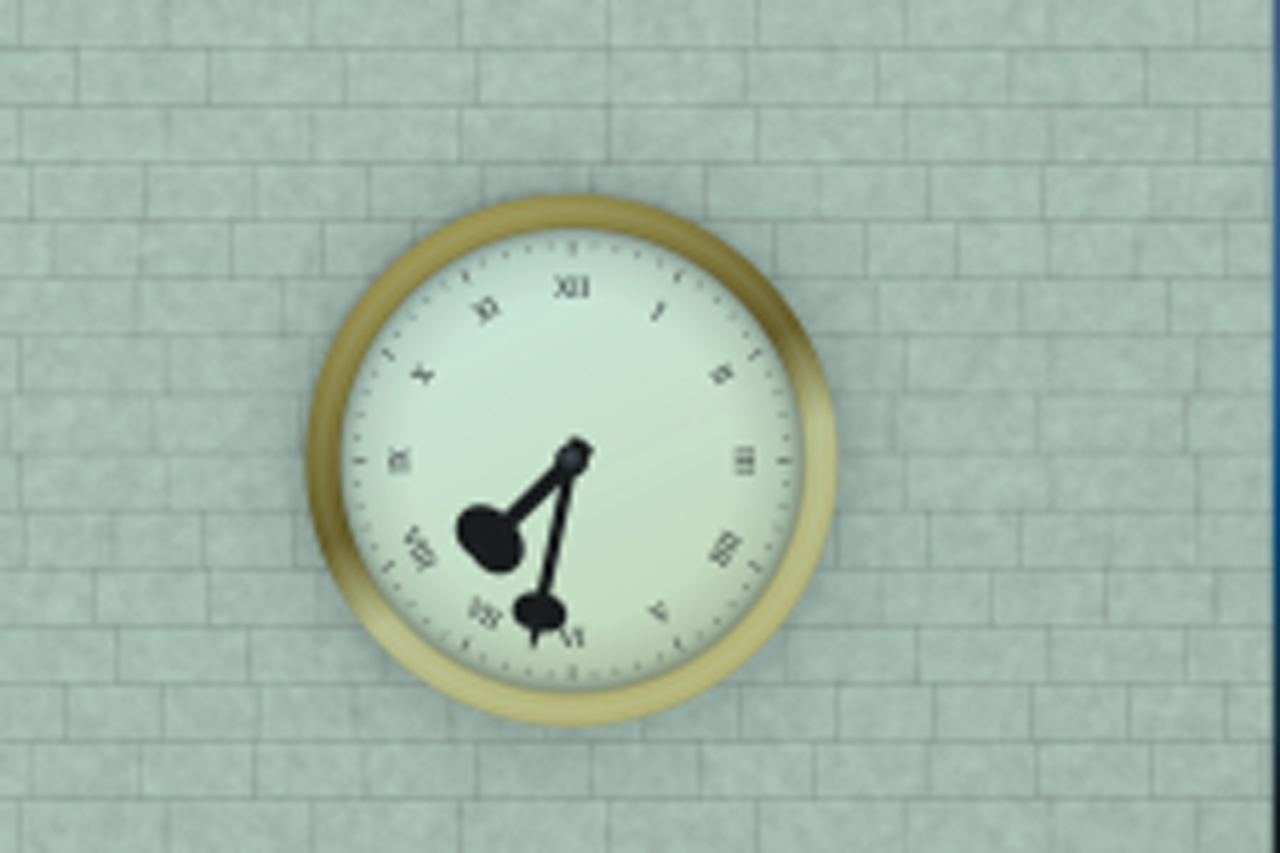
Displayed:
7:32
